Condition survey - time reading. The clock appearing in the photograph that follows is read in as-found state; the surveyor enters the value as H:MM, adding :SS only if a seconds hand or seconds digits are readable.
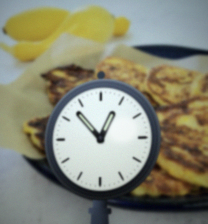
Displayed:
12:53
